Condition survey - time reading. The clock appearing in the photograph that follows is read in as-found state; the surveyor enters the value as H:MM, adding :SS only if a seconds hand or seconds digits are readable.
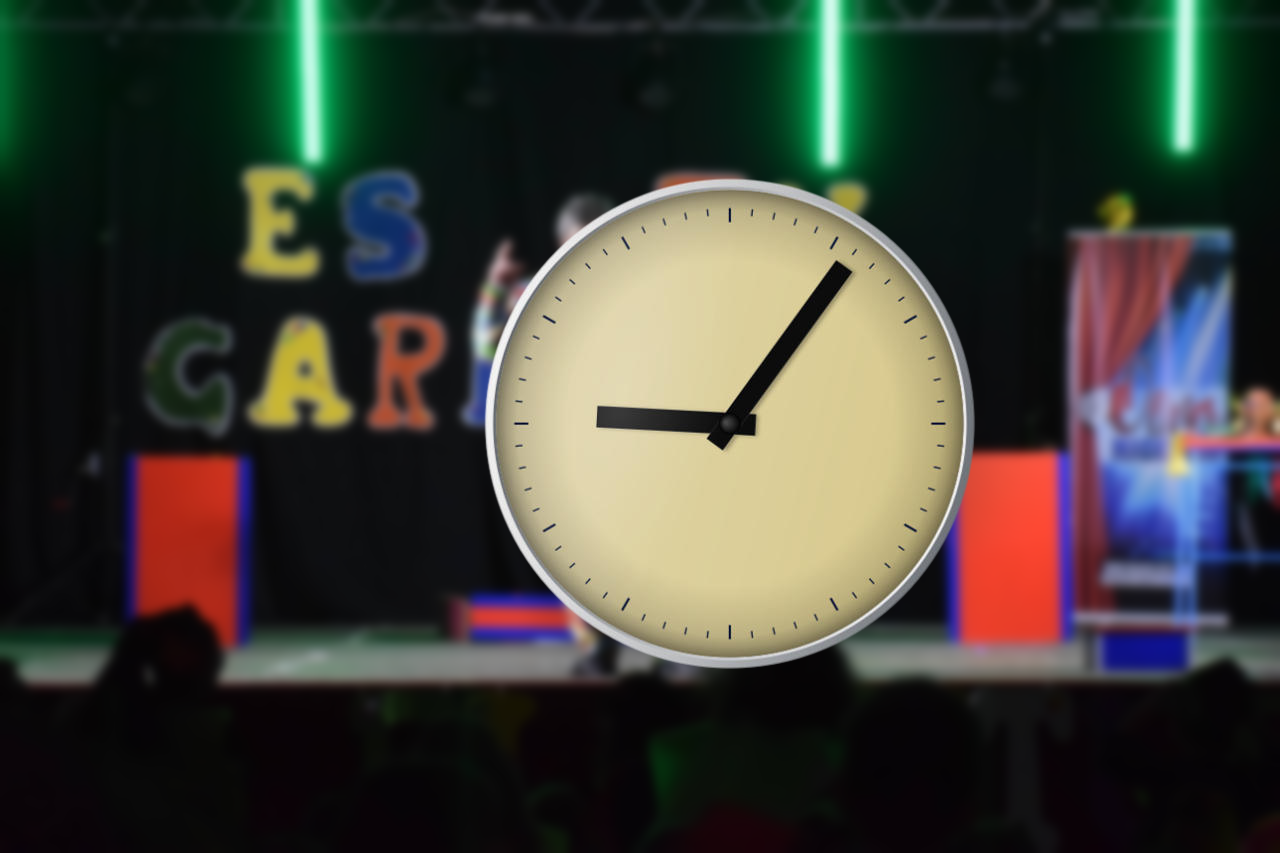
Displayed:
9:06
